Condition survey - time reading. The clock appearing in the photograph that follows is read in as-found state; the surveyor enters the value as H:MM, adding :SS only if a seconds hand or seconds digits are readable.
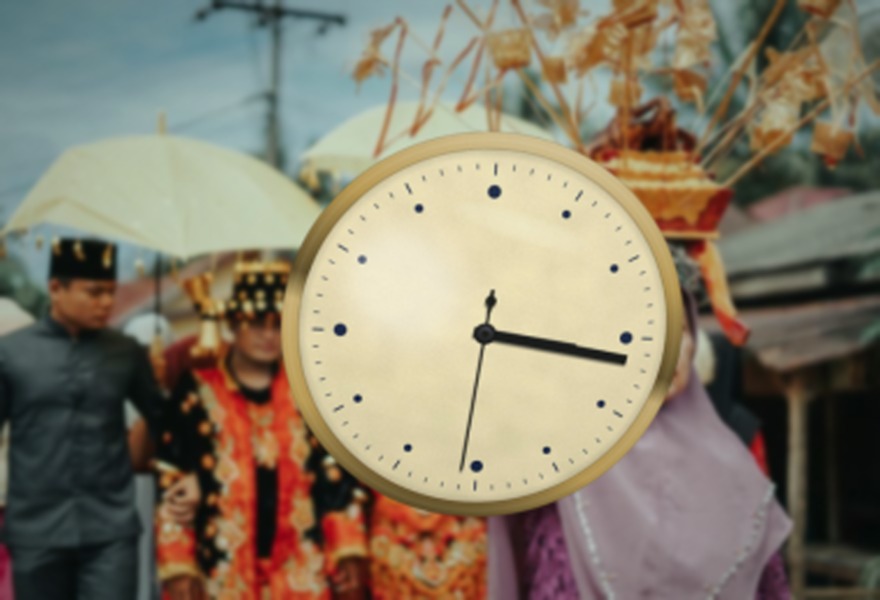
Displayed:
3:16:31
